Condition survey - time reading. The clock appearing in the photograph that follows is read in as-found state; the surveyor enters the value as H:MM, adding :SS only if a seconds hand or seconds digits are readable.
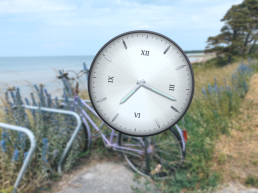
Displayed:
7:18
